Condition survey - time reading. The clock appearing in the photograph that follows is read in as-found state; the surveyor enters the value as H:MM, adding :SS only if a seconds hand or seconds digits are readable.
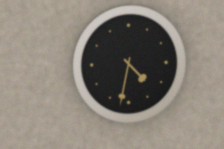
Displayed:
4:32
